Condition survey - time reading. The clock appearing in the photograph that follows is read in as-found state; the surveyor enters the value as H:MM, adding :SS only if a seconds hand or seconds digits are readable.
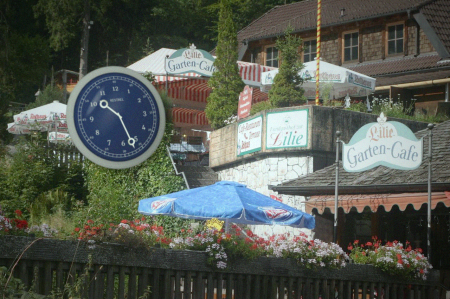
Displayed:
10:27
